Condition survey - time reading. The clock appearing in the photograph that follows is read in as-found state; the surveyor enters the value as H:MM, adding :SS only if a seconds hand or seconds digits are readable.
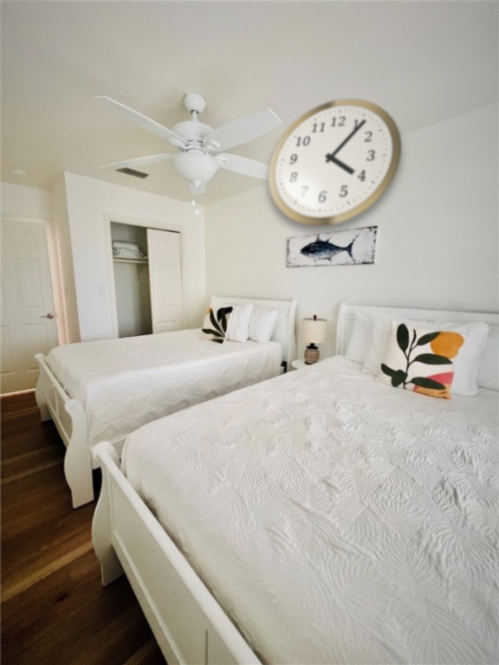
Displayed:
4:06
